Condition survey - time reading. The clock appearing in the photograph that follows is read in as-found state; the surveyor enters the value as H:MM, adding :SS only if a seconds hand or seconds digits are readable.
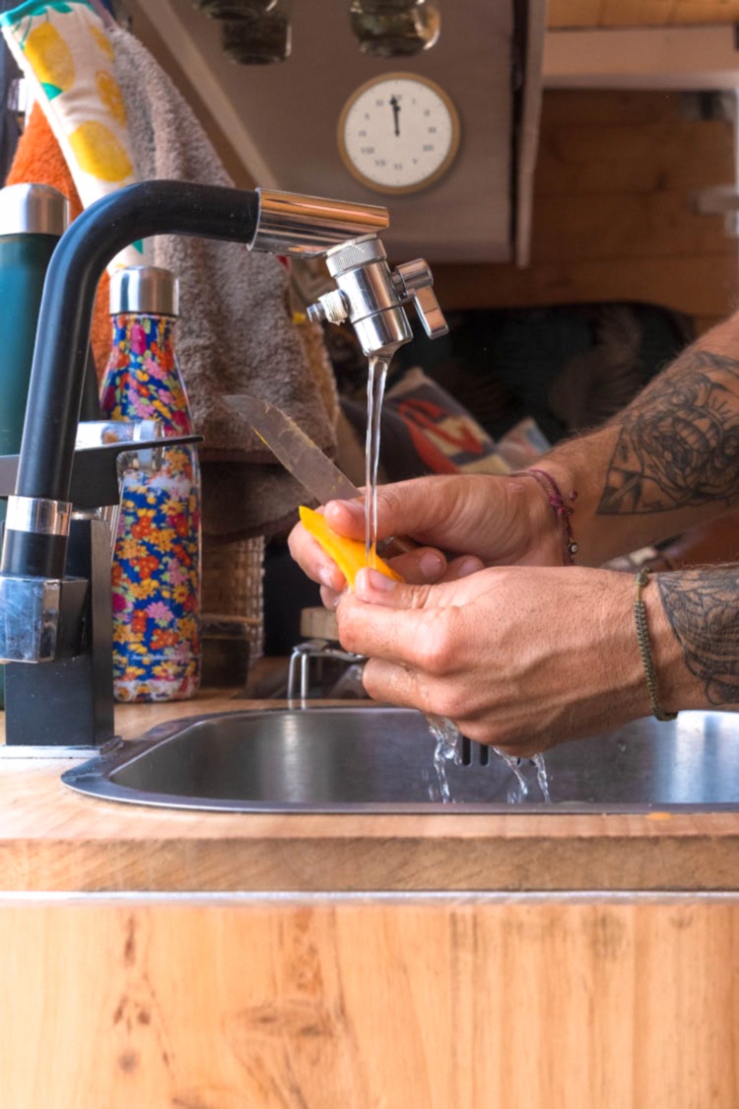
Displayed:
11:59
